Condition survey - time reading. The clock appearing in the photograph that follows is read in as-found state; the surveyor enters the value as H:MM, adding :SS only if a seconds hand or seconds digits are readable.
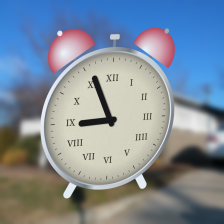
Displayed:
8:56
